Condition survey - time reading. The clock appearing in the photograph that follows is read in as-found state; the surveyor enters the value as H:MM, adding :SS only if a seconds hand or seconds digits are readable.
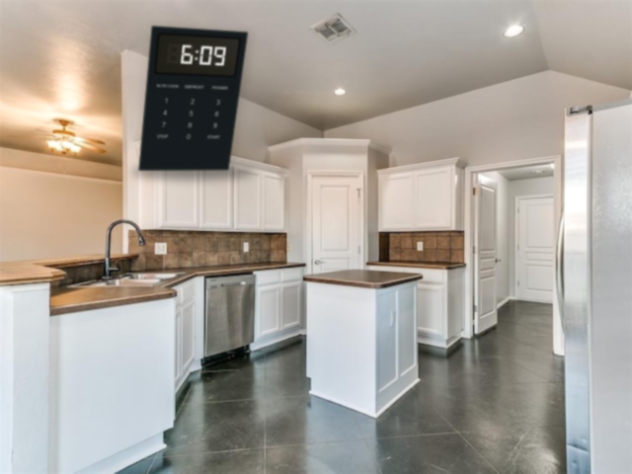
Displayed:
6:09
